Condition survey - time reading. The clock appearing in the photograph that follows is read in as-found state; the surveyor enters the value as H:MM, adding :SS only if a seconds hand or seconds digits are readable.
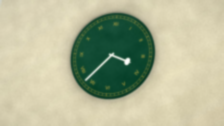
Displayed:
3:37
